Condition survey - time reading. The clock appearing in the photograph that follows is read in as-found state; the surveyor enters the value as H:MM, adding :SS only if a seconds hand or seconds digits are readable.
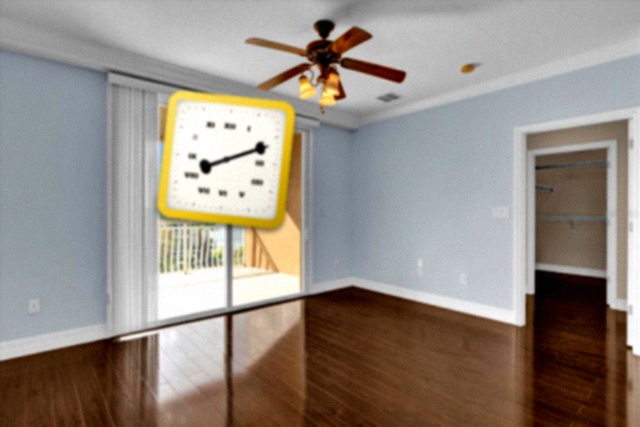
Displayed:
8:11
